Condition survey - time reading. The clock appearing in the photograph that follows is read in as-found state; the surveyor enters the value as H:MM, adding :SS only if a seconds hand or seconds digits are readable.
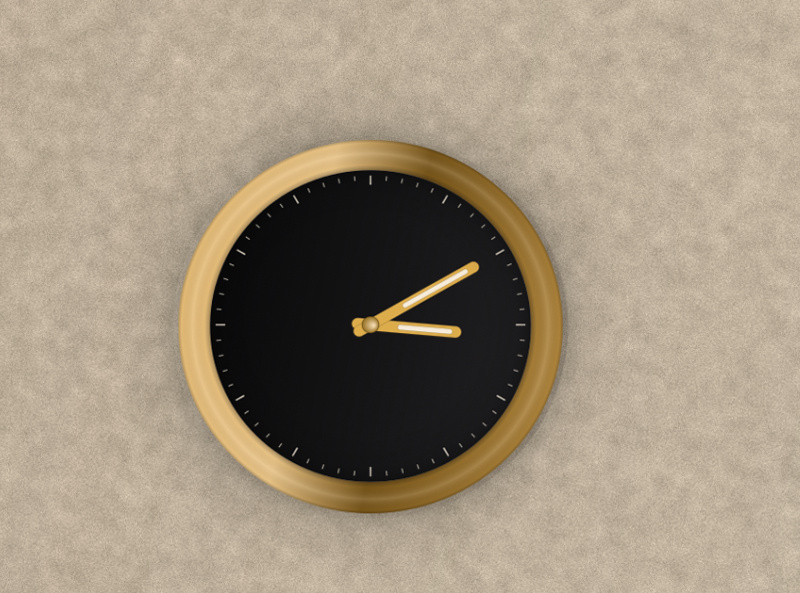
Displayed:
3:10
